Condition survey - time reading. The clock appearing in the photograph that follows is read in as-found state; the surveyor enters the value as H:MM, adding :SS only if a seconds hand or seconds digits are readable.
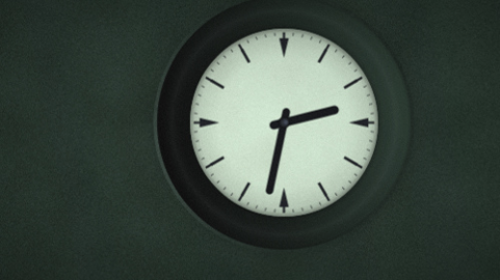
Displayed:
2:32
